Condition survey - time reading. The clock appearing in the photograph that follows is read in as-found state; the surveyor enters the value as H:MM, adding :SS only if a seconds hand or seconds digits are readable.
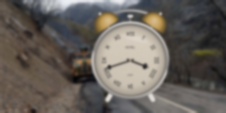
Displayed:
3:42
